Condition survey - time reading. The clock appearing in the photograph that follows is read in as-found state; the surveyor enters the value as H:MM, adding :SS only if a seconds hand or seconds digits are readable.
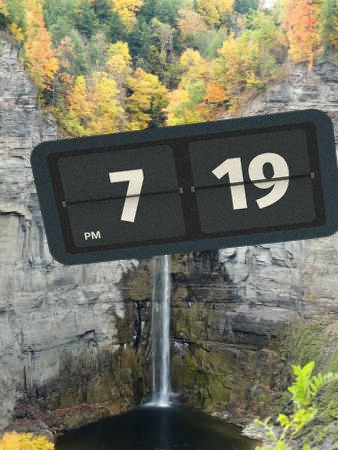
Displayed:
7:19
